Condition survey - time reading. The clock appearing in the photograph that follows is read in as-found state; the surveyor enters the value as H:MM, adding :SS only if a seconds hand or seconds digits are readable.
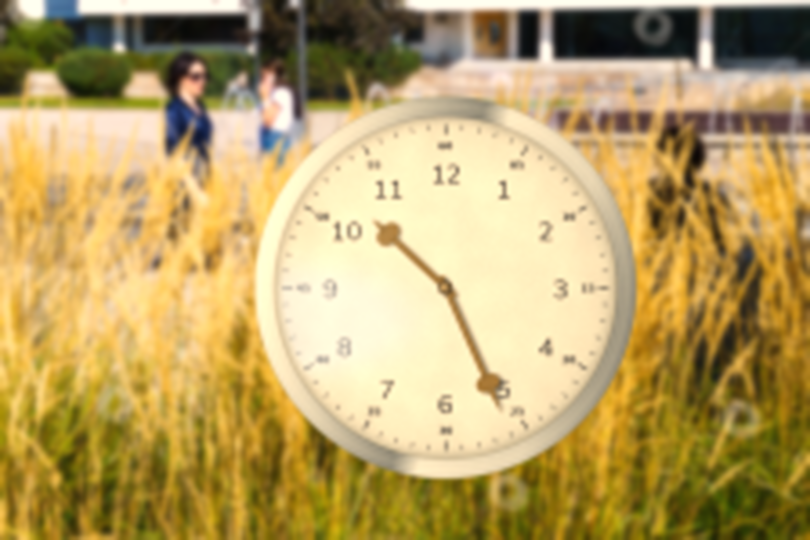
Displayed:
10:26
